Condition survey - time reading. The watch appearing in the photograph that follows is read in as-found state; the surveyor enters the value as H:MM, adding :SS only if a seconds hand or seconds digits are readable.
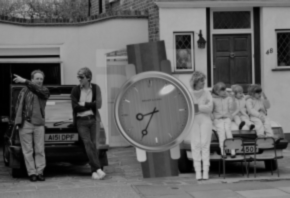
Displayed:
8:35
